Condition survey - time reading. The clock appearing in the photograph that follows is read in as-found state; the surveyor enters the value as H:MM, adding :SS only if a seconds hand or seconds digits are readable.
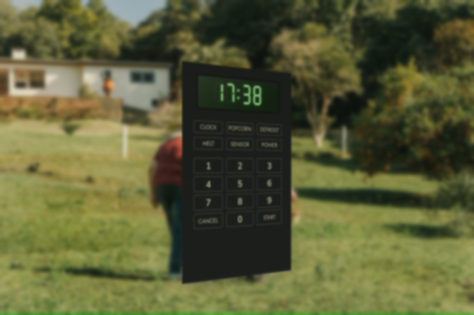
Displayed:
17:38
